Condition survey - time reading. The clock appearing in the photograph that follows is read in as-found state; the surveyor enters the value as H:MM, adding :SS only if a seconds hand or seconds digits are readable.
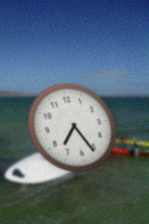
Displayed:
7:26
